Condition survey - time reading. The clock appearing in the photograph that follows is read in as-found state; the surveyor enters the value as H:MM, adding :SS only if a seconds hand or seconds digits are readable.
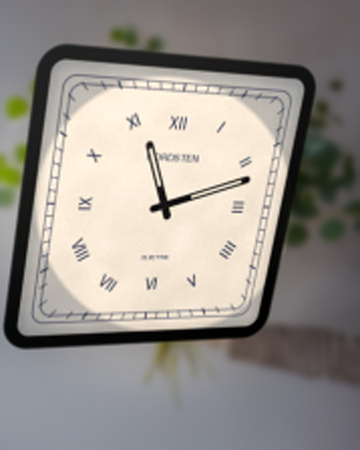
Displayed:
11:12
